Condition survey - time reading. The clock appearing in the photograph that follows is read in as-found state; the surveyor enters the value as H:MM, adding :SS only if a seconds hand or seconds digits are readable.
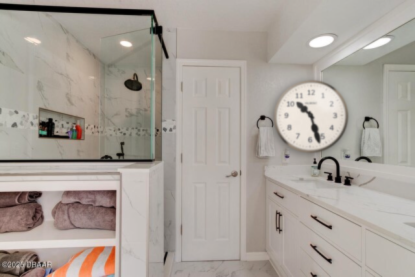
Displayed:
10:27
